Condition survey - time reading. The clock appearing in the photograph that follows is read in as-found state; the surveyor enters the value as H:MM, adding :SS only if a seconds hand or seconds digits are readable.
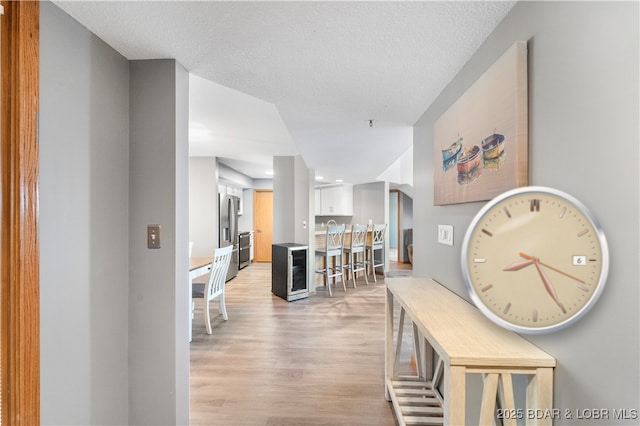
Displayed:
8:25:19
